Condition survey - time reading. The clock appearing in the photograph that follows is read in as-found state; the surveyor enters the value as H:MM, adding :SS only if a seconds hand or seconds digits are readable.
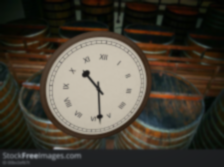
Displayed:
10:28
